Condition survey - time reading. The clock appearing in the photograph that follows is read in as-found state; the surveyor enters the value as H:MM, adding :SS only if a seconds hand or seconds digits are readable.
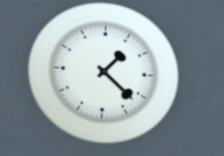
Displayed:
1:22
